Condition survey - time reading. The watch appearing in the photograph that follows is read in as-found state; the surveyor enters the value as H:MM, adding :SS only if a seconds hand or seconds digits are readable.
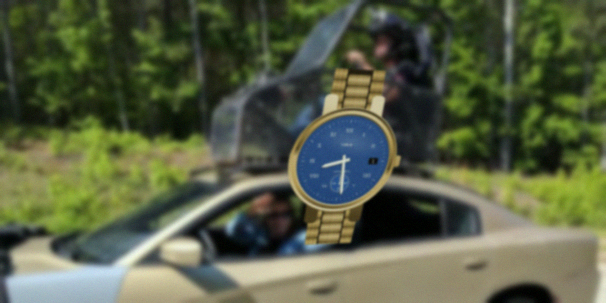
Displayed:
8:29
